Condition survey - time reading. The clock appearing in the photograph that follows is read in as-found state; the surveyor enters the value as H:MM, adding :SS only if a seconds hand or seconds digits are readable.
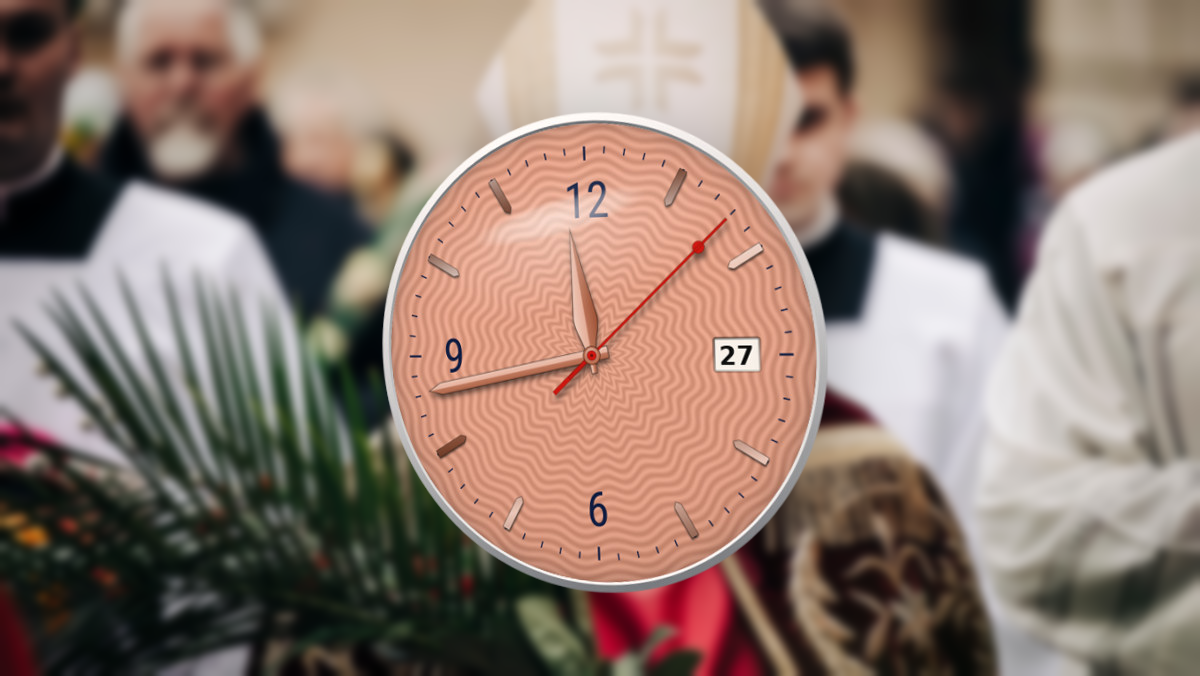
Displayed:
11:43:08
